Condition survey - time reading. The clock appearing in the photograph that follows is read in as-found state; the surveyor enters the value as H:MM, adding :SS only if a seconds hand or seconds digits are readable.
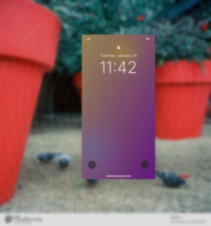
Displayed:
11:42
